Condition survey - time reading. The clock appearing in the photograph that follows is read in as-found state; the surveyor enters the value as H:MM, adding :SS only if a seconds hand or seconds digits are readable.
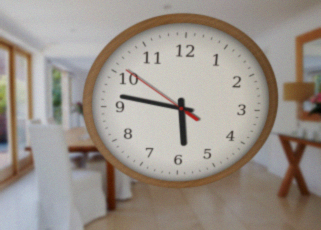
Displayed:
5:46:51
